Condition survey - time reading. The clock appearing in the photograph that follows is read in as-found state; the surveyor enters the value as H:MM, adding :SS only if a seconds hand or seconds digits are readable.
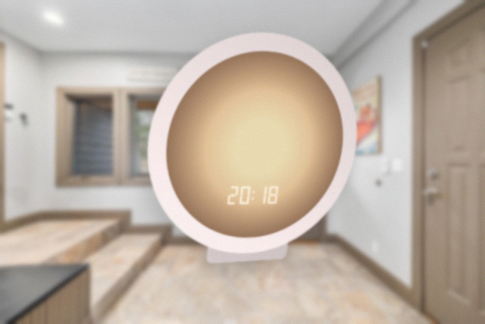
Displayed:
20:18
